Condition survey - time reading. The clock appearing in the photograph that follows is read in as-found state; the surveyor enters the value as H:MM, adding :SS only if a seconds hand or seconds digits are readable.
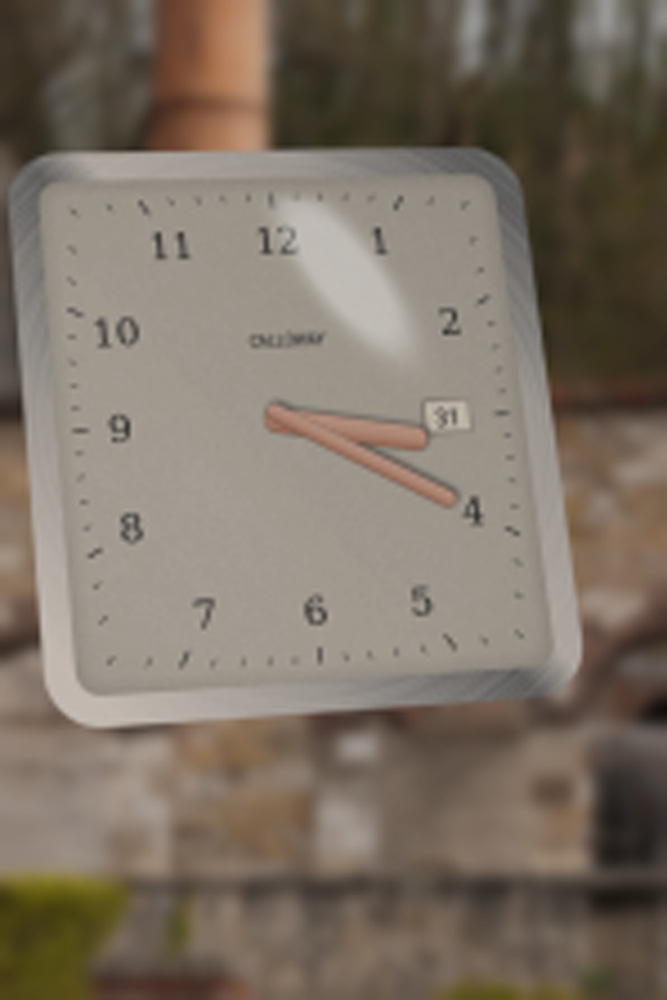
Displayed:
3:20
